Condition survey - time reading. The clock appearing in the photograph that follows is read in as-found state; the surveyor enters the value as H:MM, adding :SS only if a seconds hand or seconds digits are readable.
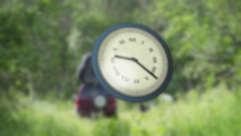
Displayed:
9:22
